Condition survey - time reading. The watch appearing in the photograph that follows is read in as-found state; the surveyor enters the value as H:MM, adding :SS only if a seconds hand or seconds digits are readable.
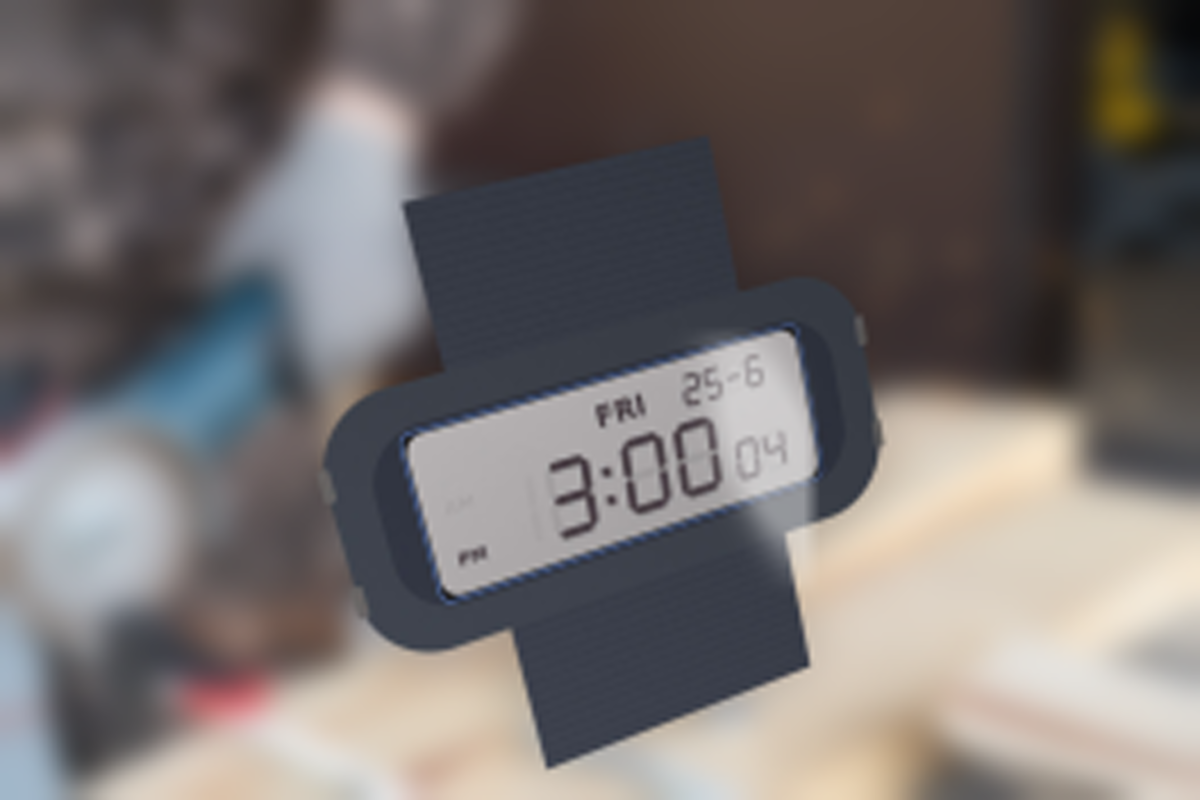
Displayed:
3:00:04
